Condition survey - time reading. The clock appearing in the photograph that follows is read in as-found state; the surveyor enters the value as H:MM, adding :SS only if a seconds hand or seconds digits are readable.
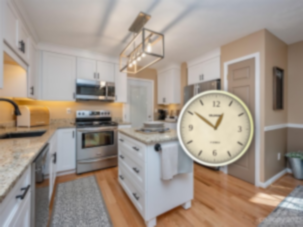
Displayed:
12:51
